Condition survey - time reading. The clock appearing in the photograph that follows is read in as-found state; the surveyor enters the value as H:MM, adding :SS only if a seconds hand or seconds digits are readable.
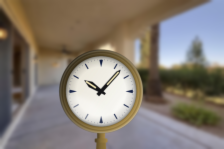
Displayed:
10:07
